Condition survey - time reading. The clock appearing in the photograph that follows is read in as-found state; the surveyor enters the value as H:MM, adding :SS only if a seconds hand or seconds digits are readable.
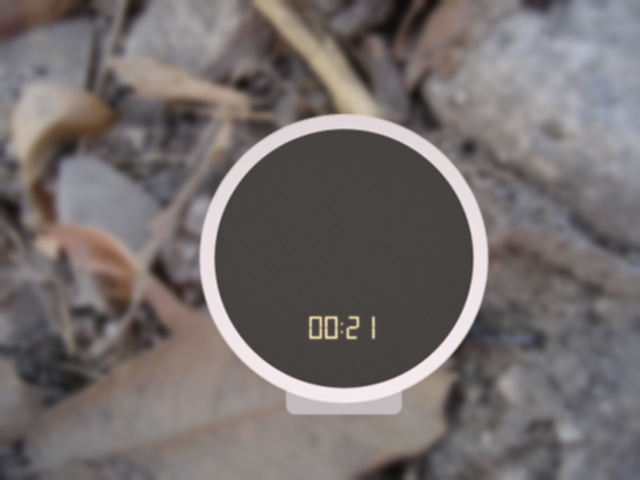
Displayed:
0:21
